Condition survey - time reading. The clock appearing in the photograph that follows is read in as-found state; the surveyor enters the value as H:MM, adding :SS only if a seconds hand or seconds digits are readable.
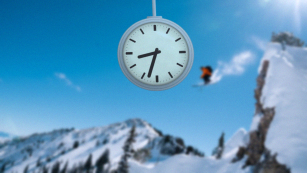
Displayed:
8:33
